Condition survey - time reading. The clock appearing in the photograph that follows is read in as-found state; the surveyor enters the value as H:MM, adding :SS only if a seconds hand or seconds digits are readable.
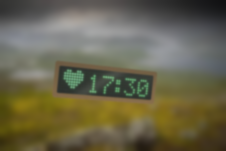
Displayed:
17:30
